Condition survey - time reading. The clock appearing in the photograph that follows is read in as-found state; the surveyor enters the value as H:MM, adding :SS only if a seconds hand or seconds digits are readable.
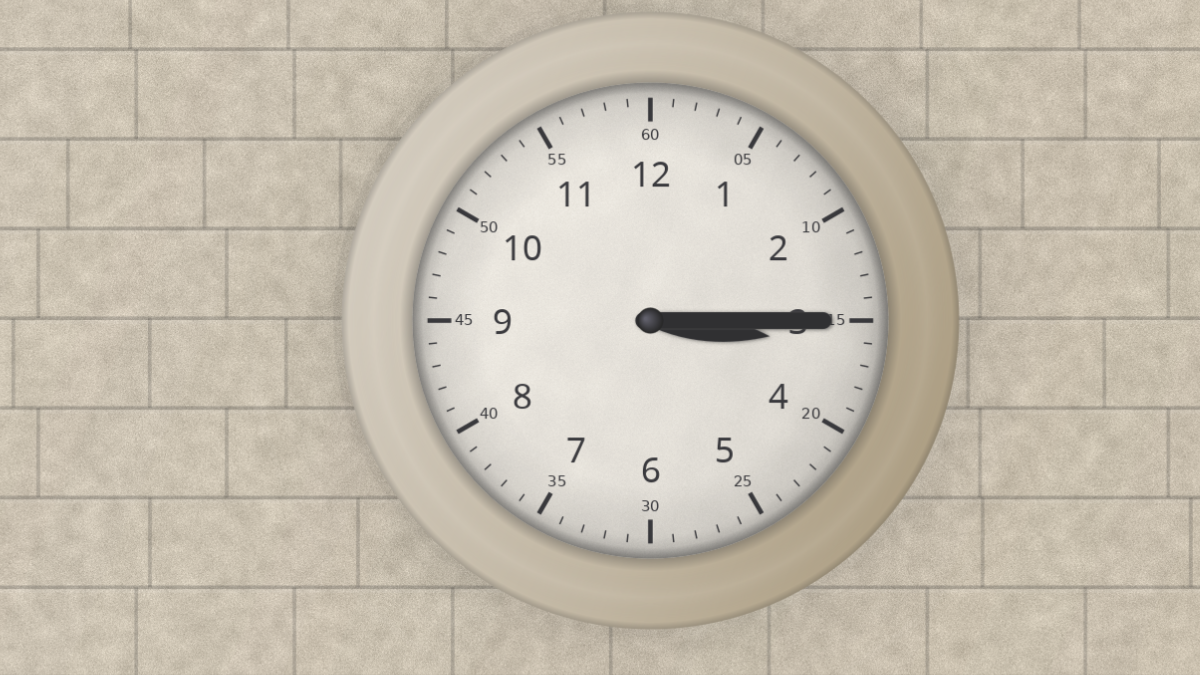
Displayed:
3:15
